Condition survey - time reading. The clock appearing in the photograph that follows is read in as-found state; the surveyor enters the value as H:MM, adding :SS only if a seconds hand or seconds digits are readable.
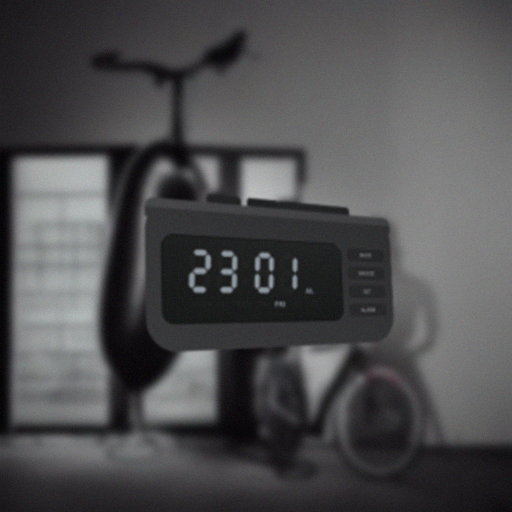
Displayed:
23:01
